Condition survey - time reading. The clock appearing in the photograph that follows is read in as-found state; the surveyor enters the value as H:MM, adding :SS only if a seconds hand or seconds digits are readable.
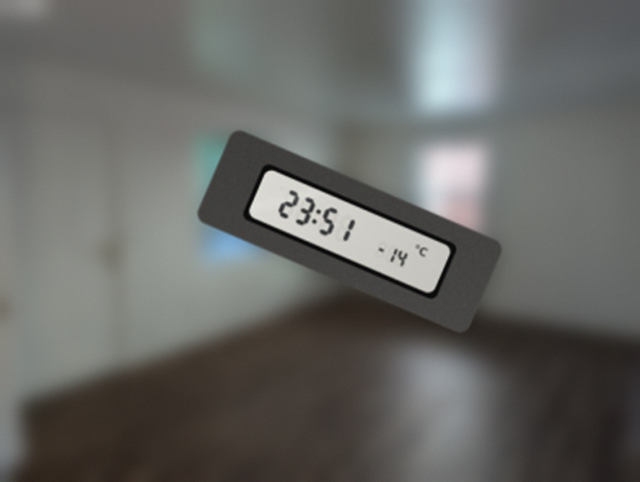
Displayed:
23:51
